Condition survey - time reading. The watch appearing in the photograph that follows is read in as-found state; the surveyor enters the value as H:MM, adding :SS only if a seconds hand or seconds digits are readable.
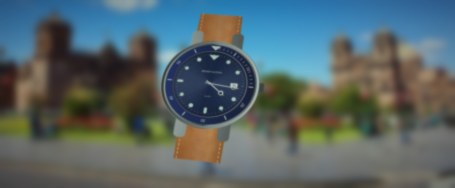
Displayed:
4:16
